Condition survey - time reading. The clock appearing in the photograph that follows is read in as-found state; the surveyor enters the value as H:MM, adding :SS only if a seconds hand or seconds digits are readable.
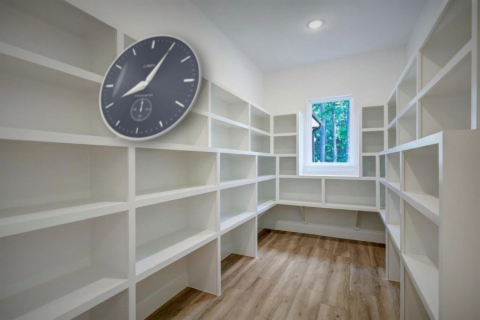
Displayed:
8:05
